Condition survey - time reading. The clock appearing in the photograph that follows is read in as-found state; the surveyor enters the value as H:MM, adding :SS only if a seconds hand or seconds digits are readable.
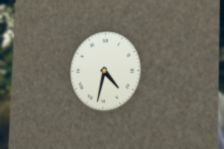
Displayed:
4:32
